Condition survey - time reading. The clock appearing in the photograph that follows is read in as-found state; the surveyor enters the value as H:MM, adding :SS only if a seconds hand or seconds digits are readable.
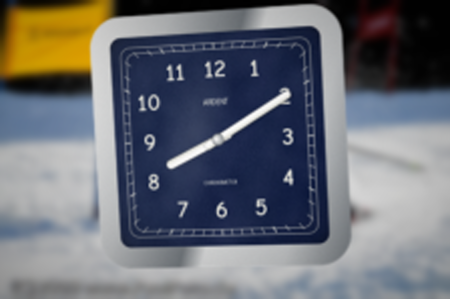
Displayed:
8:10
